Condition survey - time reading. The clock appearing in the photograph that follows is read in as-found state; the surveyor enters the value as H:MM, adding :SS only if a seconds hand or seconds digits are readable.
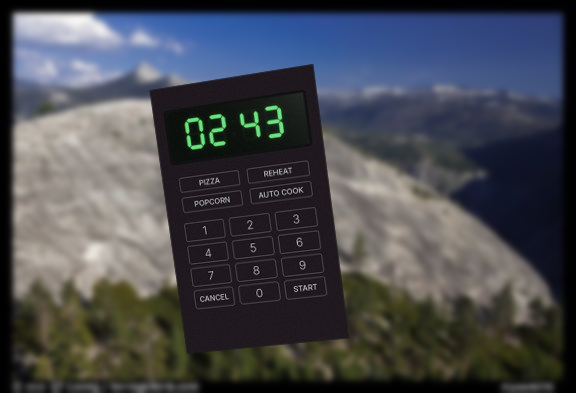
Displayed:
2:43
